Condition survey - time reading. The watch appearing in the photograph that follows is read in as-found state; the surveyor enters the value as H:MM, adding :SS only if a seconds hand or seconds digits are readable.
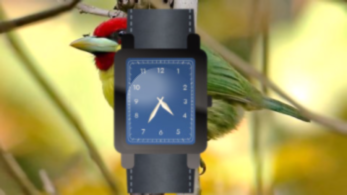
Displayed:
4:35
